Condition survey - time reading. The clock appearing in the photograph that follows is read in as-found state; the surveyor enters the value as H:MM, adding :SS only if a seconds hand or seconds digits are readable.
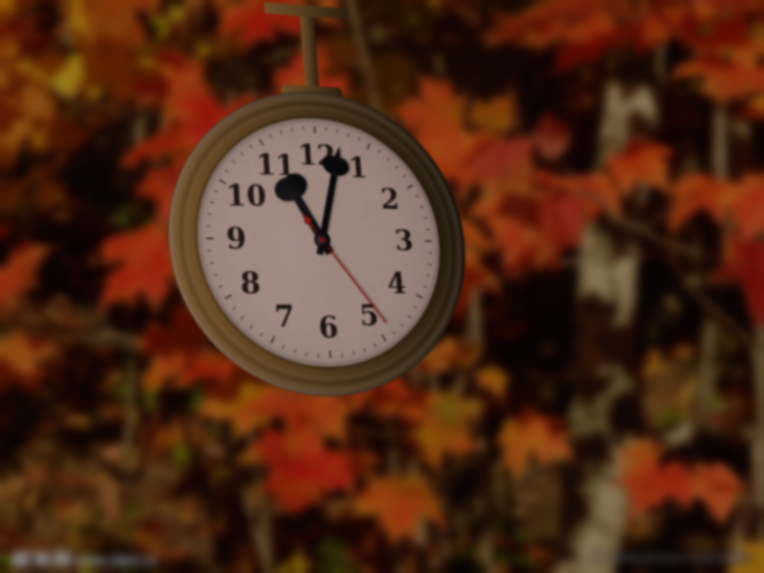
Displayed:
11:02:24
